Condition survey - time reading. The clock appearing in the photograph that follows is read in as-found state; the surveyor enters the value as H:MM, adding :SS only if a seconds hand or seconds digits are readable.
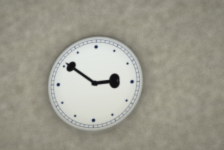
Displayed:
2:51
